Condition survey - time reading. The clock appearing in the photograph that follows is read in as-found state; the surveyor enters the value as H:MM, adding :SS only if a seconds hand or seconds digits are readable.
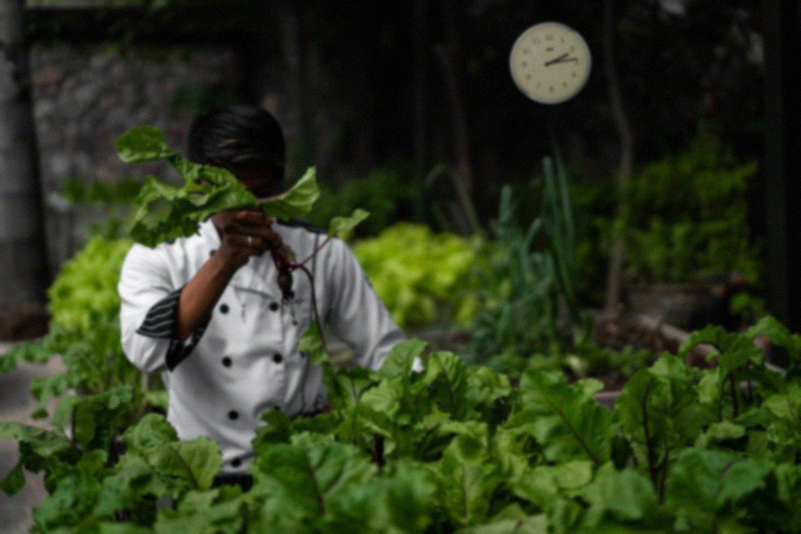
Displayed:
2:14
